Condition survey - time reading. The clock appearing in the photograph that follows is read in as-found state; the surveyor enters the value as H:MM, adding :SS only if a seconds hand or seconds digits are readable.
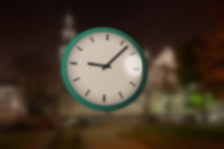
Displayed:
9:07
